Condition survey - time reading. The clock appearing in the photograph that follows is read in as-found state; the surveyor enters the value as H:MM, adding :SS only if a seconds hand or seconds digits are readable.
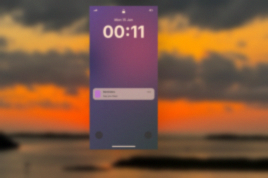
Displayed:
0:11
